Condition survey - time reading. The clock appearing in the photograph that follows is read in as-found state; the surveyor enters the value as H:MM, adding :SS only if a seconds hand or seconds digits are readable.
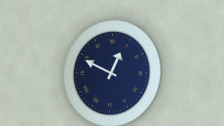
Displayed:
12:49
